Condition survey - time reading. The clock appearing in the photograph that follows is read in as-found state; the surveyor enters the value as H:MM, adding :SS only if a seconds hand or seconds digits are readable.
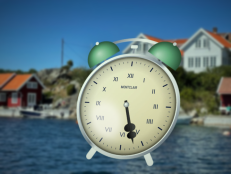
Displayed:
5:27
